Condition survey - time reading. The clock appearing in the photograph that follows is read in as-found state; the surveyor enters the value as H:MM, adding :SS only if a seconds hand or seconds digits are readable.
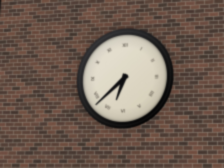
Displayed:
6:38
